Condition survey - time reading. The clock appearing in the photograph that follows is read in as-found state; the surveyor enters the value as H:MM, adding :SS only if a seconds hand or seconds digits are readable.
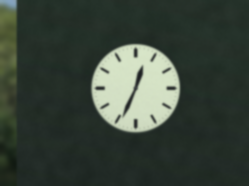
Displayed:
12:34
